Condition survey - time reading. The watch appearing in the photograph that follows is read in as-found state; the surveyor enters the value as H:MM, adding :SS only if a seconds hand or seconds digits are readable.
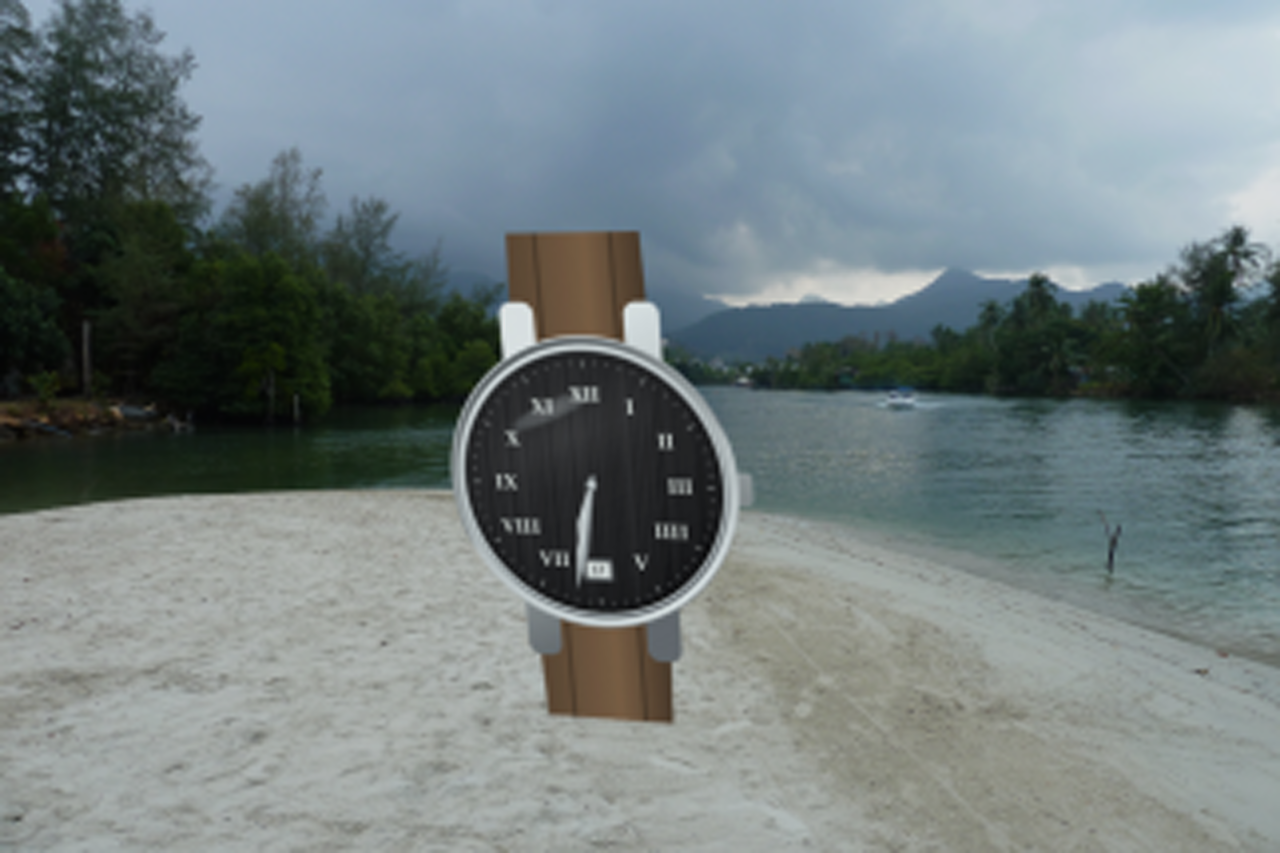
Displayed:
6:32
